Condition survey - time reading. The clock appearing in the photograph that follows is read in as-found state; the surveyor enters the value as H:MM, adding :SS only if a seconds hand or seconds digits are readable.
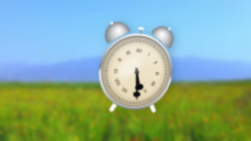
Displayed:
5:29
